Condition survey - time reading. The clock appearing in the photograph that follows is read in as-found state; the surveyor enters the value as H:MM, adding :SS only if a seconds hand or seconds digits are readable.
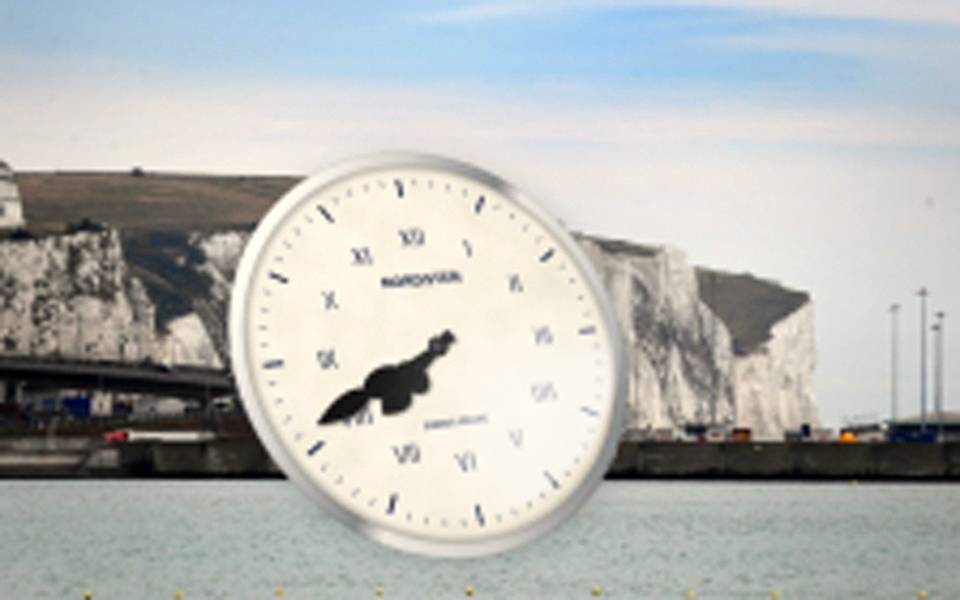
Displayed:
7:41
